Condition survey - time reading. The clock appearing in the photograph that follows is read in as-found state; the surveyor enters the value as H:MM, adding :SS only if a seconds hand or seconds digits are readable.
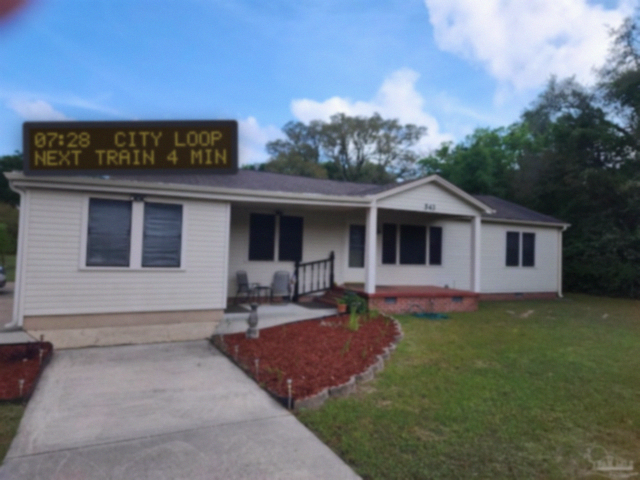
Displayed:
7:28
